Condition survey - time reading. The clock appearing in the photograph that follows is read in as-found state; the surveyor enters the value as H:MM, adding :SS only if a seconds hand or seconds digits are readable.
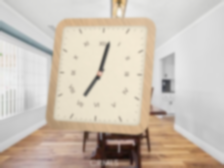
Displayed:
7:02
